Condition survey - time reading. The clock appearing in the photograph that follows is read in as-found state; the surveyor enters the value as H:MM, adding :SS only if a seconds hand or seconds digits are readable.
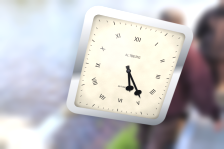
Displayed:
5:24
